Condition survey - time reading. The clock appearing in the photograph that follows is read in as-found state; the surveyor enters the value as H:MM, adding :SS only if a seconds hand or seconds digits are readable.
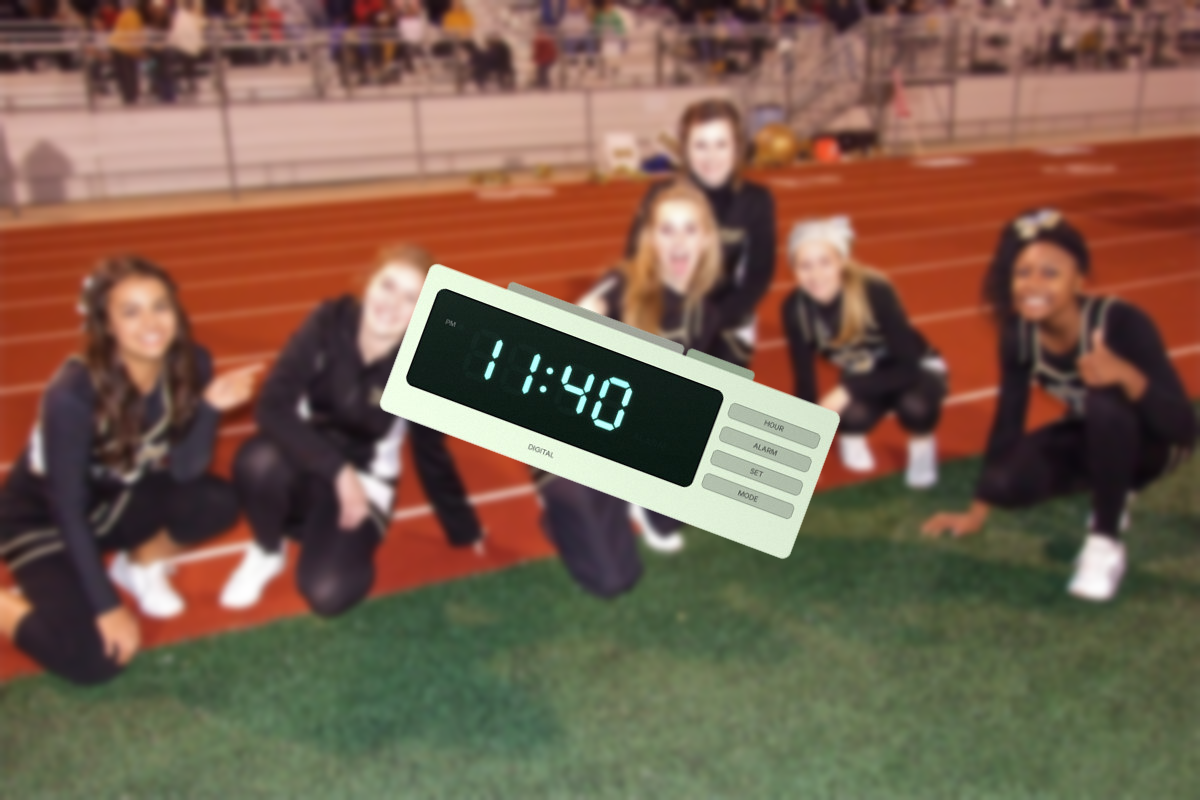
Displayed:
11:40
